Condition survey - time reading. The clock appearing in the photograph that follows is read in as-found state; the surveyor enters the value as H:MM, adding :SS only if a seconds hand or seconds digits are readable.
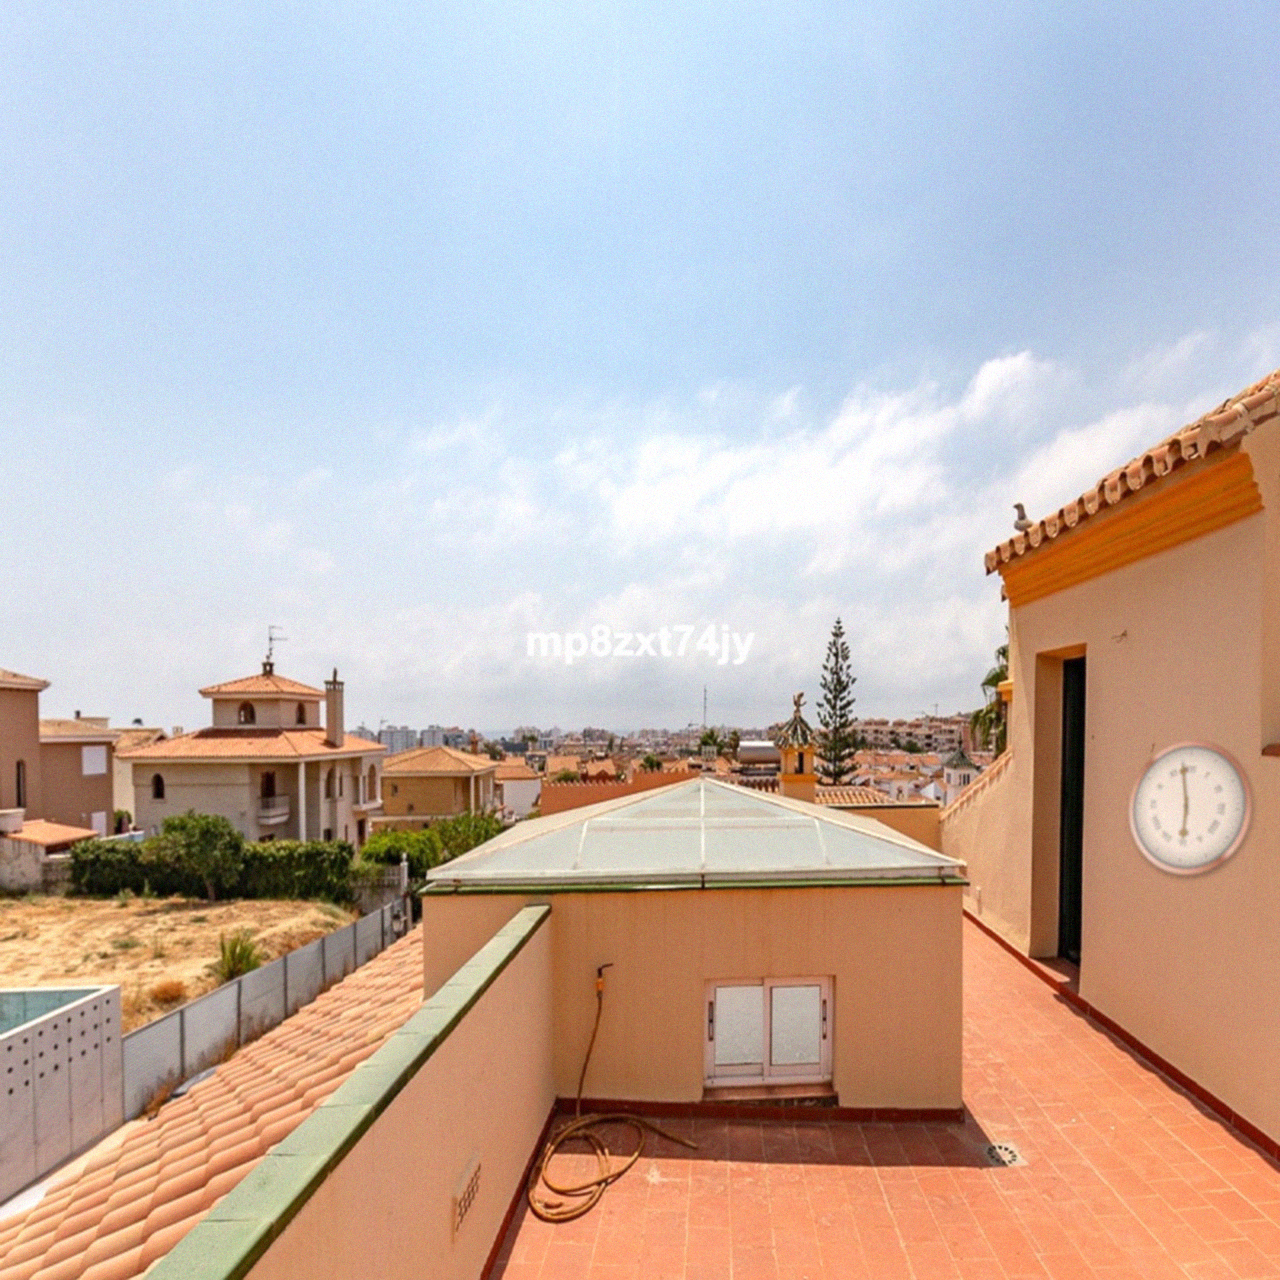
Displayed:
5:58
